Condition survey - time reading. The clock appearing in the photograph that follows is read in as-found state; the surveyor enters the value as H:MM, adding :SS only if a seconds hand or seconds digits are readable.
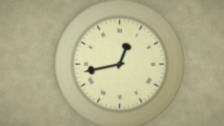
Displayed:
12:43
